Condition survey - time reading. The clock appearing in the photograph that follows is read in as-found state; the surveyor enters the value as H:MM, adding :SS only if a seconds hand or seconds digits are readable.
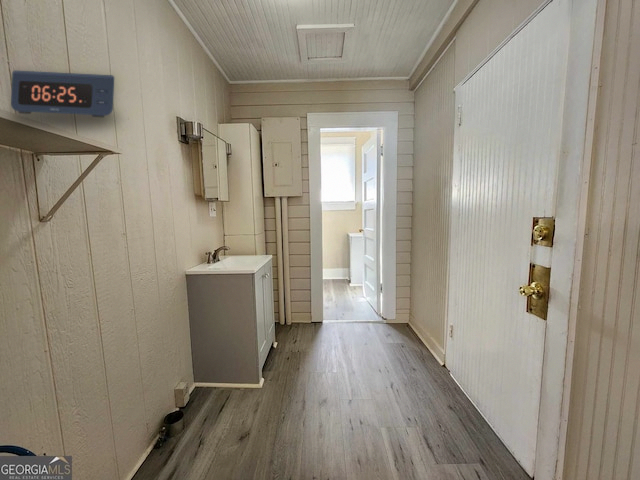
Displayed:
6:25
